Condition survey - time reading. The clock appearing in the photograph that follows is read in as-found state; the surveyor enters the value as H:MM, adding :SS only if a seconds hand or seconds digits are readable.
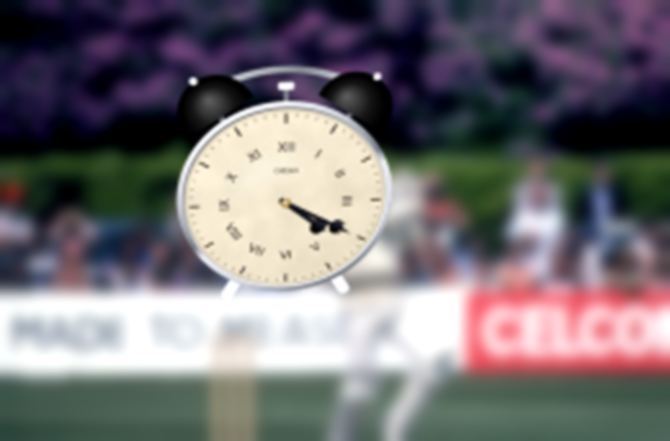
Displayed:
4:20
